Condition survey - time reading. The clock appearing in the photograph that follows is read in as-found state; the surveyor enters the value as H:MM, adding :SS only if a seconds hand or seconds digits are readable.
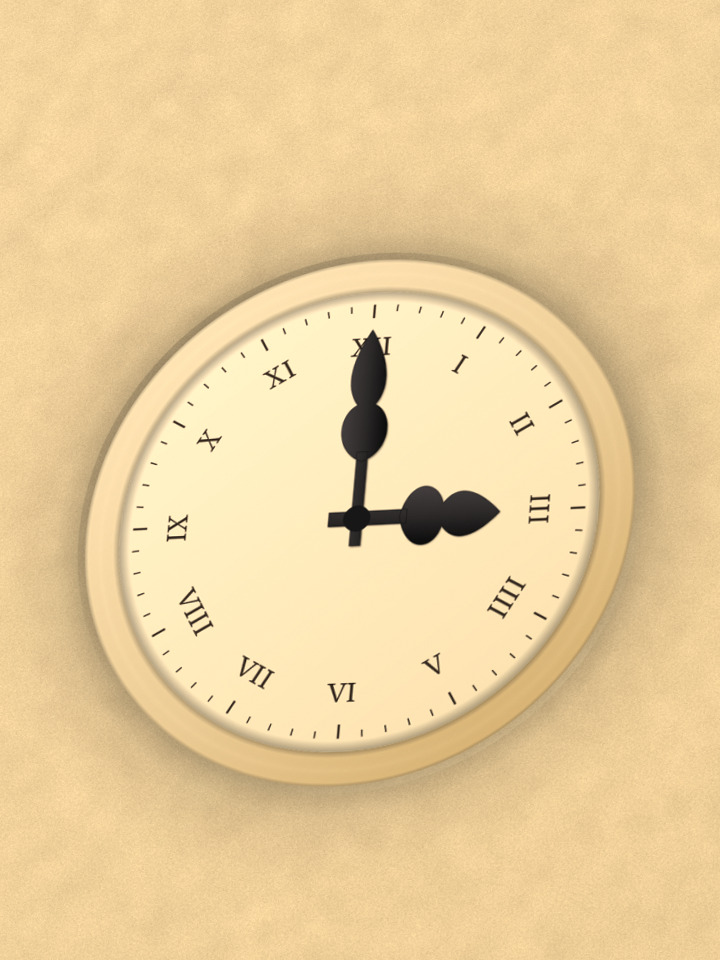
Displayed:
3:00
